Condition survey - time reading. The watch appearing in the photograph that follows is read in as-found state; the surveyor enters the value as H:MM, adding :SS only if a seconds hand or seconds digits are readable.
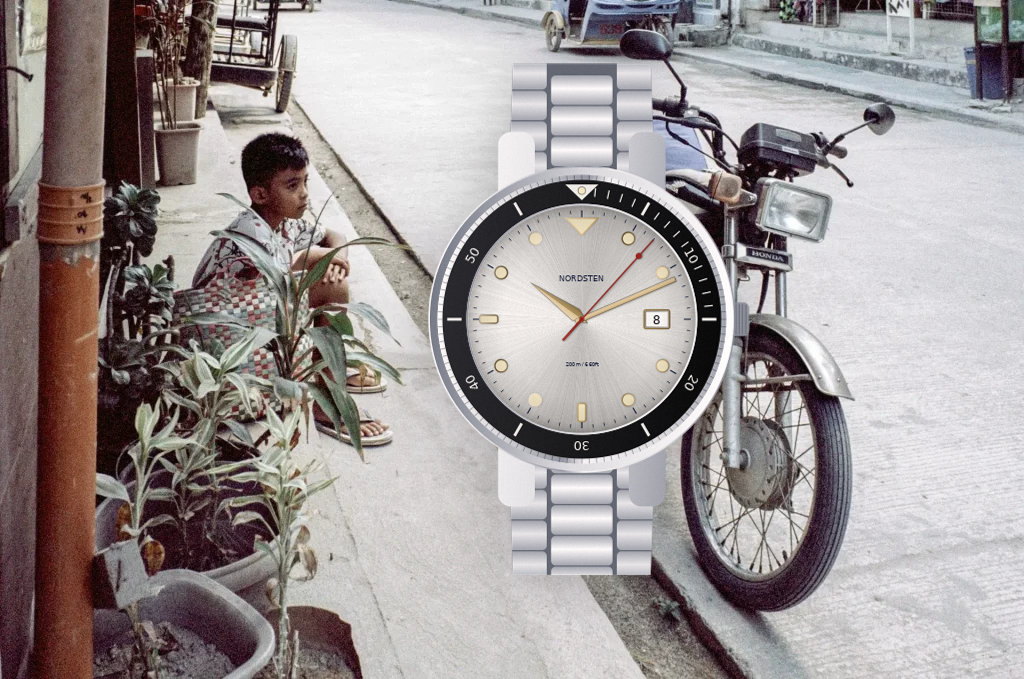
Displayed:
10:11:07
